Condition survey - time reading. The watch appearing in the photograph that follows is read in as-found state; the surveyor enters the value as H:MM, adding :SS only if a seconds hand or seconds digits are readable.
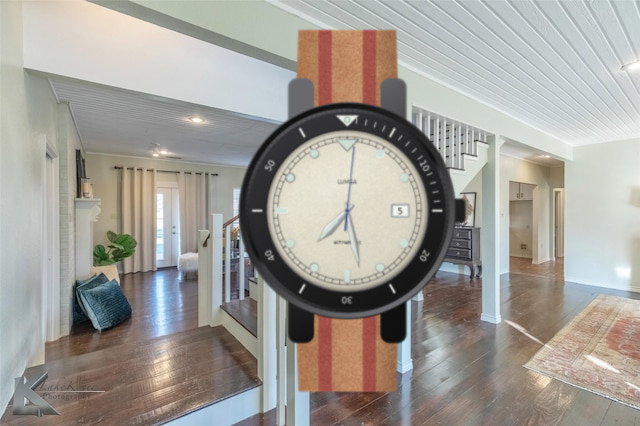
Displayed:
7:28:01
